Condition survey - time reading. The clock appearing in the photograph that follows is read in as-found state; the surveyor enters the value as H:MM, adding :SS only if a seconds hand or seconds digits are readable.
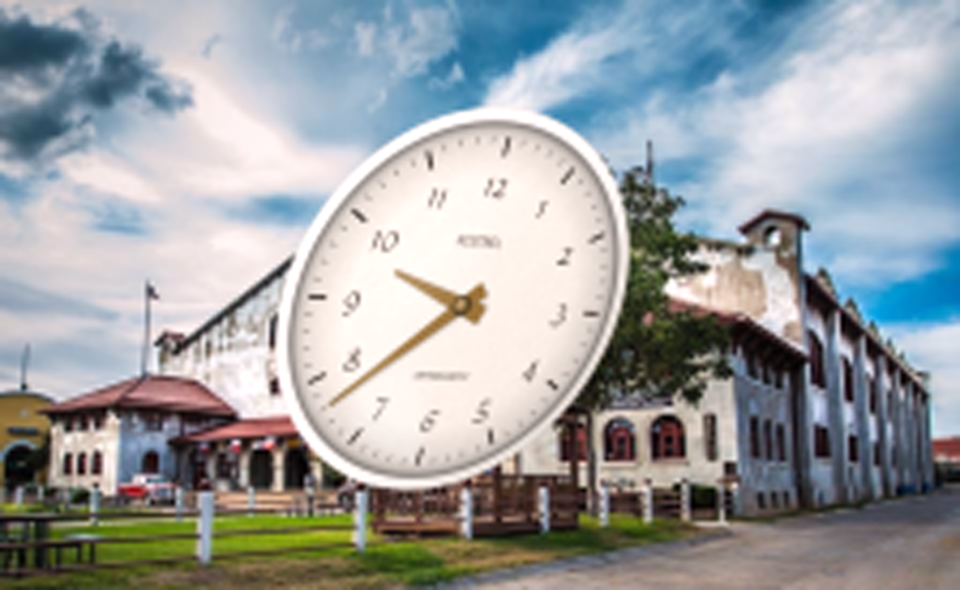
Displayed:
9:38
